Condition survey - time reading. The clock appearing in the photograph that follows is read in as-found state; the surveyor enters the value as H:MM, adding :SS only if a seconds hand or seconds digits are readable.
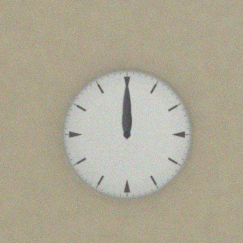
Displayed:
12:00
